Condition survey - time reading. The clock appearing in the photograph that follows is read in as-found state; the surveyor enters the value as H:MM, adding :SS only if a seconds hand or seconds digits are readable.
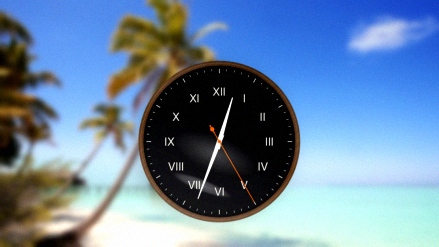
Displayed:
12:33:25
